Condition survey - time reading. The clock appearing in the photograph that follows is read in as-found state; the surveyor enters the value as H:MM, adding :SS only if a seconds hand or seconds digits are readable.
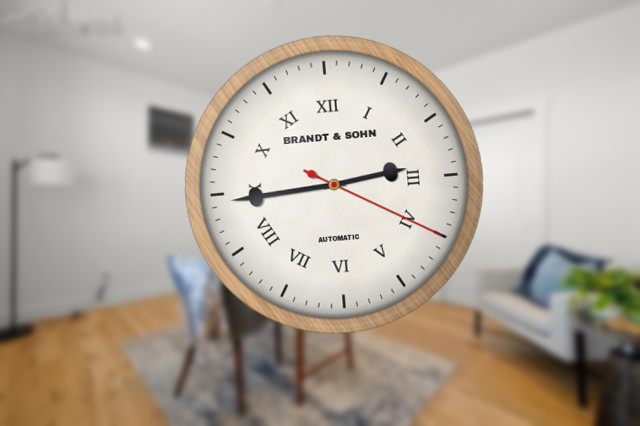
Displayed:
2:44:20
